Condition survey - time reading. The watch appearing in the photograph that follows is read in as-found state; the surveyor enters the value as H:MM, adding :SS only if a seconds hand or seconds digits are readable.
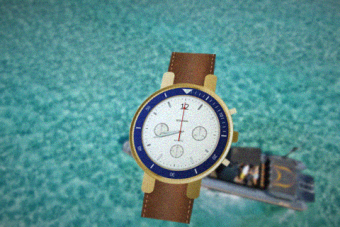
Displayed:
8:42
